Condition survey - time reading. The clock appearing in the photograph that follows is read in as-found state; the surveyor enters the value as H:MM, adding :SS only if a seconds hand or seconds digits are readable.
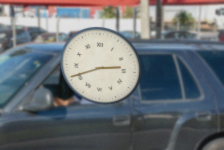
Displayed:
2:41
